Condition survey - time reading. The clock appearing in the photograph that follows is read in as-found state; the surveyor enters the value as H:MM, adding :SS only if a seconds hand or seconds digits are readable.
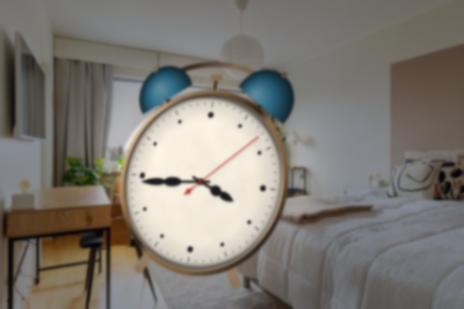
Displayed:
3:44:08
